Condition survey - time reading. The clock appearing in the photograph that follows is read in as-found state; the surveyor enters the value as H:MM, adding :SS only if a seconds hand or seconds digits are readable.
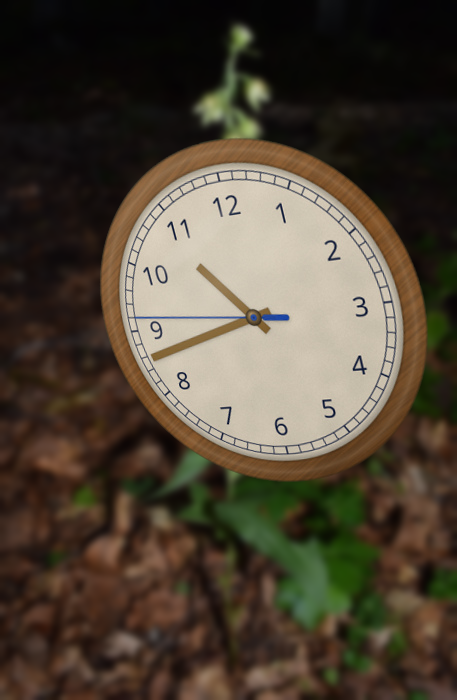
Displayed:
10:42:46
